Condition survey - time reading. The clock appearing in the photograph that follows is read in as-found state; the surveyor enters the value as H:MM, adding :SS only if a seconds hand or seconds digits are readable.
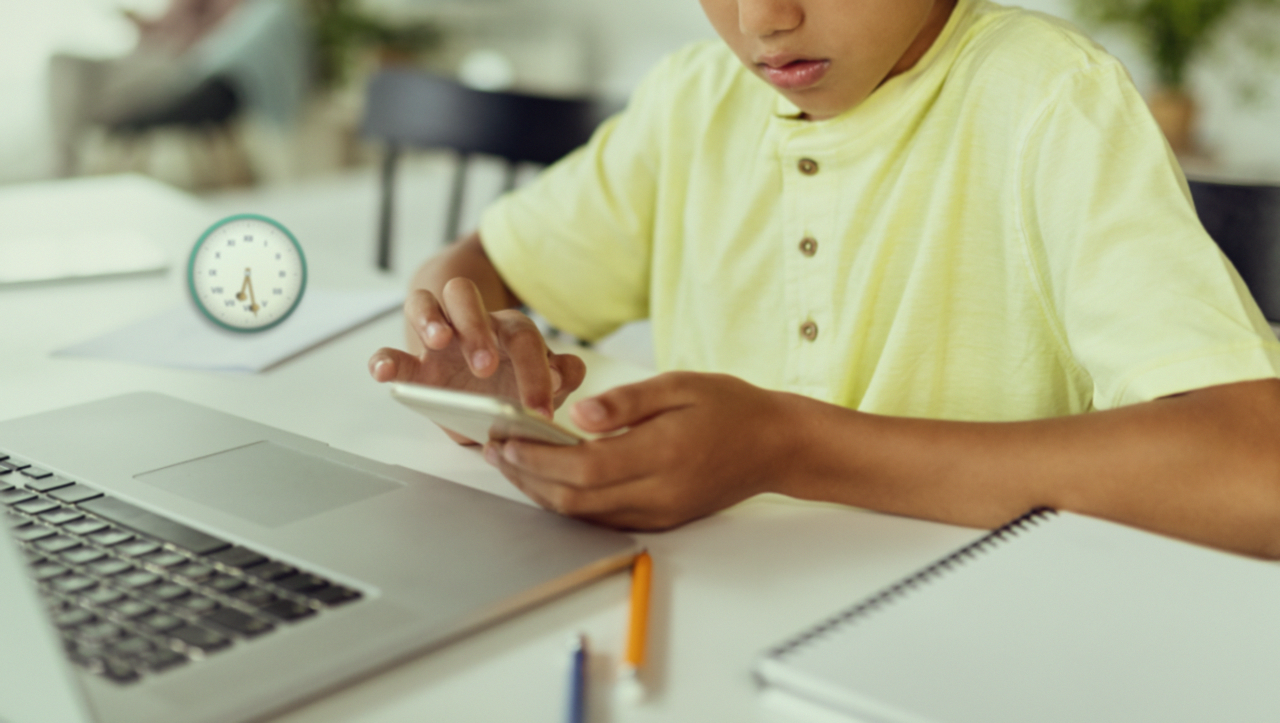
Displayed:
6:28
